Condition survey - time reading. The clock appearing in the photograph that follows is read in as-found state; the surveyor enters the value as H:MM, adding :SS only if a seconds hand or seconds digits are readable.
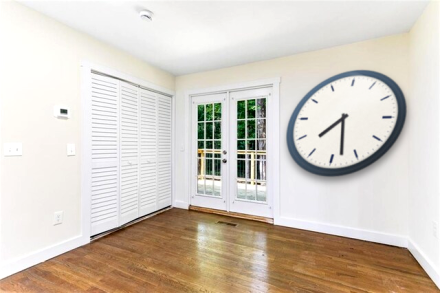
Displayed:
7:28
